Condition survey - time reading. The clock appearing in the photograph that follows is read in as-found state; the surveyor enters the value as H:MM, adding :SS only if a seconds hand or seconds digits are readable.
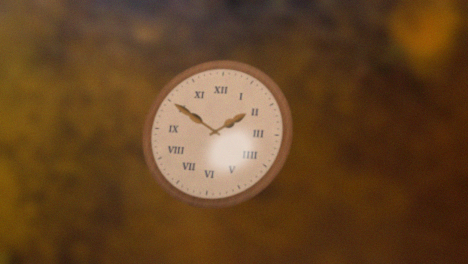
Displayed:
1:50
